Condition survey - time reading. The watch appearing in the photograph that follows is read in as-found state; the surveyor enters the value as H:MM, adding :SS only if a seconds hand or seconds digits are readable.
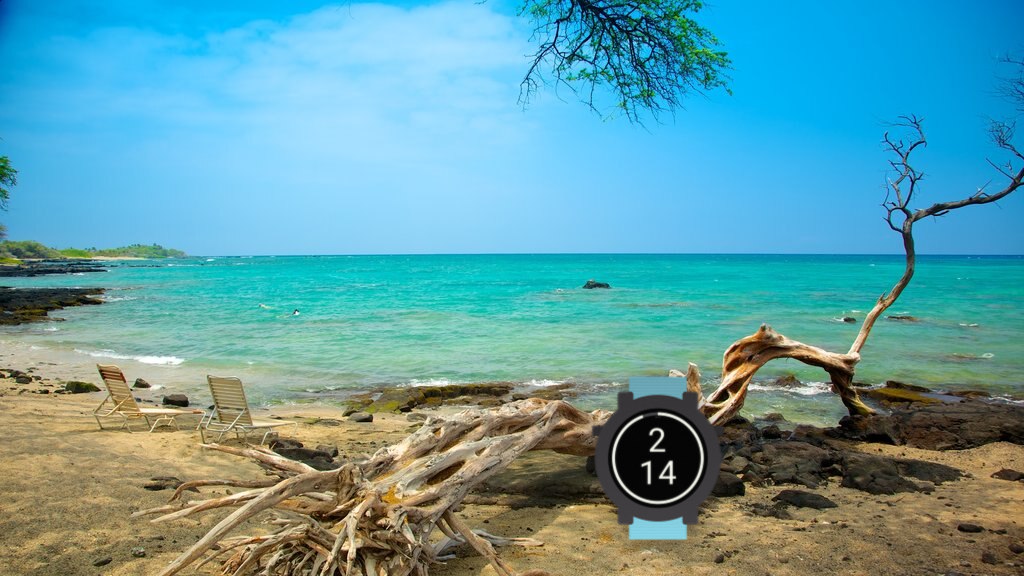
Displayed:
2:14
